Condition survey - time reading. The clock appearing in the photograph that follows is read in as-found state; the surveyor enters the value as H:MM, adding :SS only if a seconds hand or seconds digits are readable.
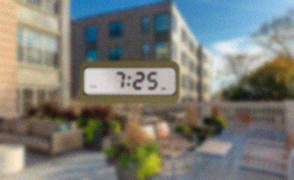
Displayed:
7:25
